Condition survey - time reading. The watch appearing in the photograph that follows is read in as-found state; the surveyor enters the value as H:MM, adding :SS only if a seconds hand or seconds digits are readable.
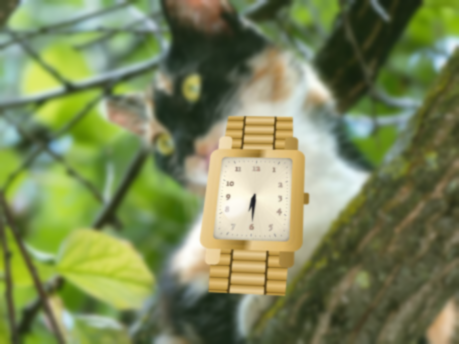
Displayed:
6:30
